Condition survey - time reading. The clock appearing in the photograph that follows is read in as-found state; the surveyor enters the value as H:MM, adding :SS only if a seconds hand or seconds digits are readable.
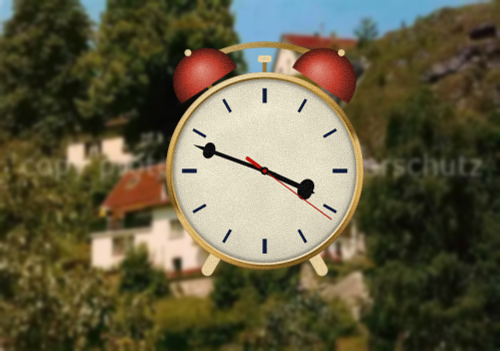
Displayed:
3:48:21
